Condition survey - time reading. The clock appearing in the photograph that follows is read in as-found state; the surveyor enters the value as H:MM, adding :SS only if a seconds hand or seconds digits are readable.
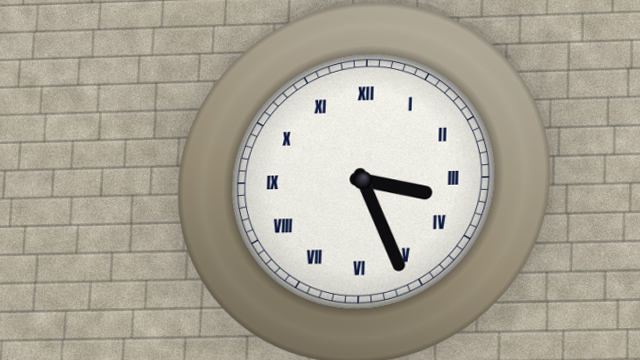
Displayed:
3:26
